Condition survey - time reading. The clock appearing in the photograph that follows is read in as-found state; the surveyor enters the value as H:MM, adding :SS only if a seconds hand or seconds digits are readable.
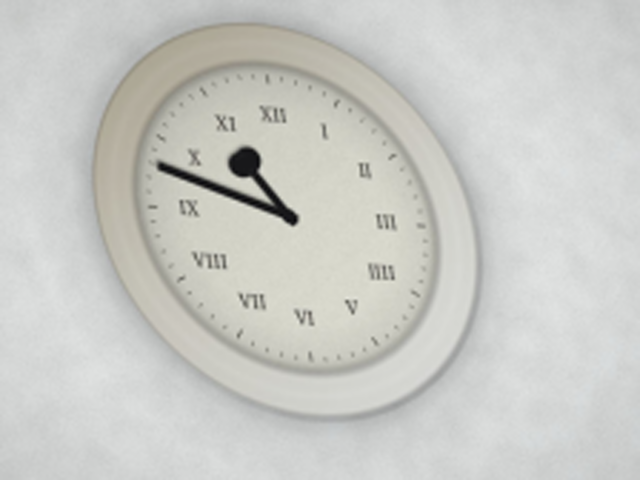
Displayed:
10:48
